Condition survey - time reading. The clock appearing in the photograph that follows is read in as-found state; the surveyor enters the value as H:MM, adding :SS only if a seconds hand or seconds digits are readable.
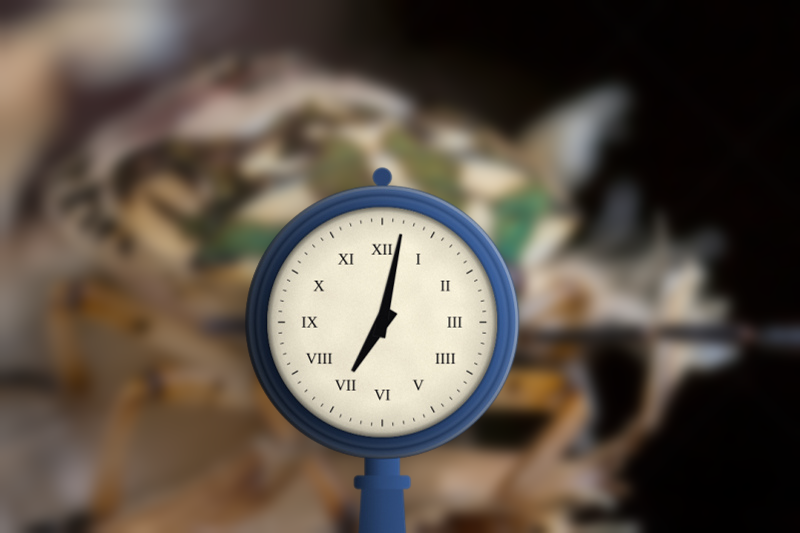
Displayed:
7:02
